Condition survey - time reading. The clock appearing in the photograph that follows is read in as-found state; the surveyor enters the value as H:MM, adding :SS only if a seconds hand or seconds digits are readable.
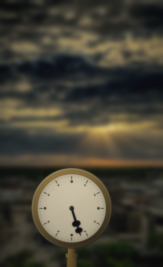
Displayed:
5:27
